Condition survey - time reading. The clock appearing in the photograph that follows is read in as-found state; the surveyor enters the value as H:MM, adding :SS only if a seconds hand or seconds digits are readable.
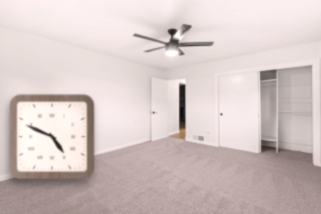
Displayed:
4:49
